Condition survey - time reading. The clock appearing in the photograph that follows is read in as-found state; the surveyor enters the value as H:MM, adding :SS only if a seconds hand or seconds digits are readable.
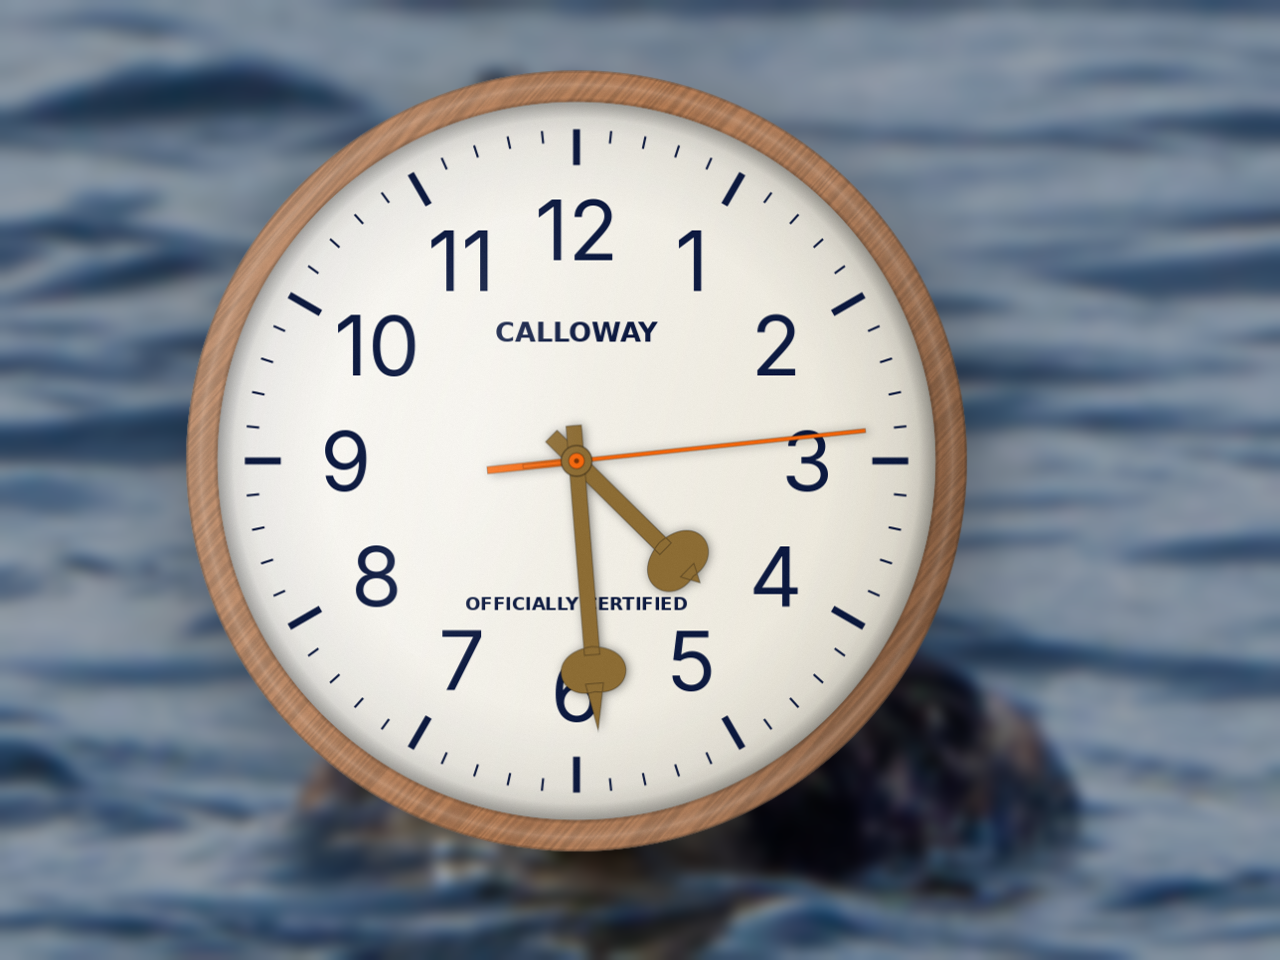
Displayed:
4:29:14
